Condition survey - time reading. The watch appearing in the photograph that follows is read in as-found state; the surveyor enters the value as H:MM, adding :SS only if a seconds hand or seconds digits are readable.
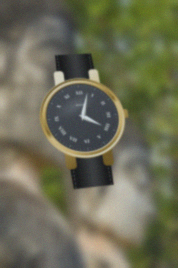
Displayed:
4:03
